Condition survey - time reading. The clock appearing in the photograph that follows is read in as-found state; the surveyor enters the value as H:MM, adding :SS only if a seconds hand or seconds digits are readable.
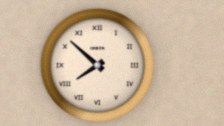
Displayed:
7:52
